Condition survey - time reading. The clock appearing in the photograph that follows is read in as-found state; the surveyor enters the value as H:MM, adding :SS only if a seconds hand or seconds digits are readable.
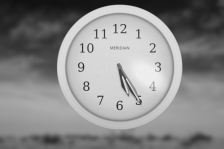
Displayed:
5:25
